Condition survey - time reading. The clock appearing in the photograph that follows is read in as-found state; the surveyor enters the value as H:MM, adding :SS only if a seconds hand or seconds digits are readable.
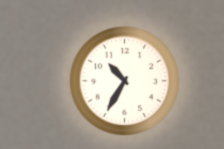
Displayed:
10:35
